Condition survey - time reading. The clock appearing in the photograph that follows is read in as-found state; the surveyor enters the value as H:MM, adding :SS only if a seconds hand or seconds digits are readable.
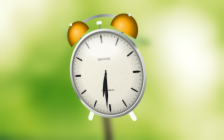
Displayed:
6:31
